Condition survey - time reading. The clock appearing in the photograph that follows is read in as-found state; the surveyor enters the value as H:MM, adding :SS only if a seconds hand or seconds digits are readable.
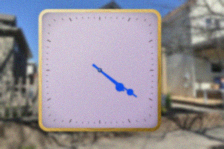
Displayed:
4:21
